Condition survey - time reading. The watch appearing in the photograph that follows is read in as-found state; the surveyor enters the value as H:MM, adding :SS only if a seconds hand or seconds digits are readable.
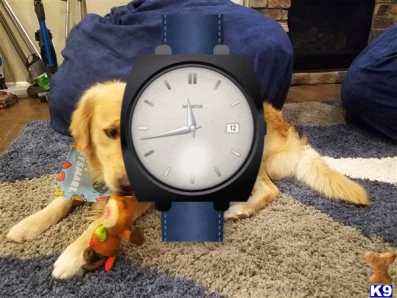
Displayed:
11:43
